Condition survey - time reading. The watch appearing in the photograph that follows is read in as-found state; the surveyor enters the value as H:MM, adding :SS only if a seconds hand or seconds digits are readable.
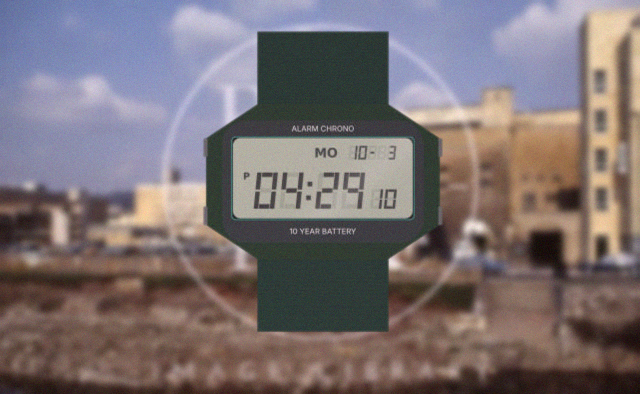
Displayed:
4:29:10
